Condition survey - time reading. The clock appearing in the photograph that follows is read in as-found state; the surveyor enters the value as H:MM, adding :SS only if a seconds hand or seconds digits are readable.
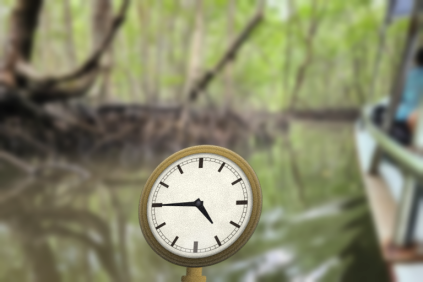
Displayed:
4:45
